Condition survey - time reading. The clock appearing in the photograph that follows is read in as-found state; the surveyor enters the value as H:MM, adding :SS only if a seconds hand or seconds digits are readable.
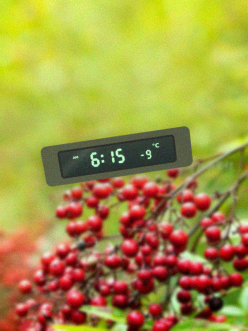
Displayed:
6:15
